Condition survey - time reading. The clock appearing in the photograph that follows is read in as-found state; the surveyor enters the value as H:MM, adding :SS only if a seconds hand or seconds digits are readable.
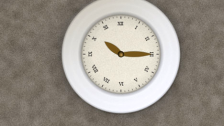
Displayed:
10:15
